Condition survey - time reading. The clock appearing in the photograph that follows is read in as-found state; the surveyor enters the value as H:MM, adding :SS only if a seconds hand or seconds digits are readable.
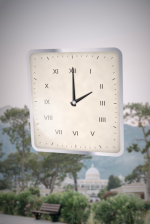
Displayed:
2:00
